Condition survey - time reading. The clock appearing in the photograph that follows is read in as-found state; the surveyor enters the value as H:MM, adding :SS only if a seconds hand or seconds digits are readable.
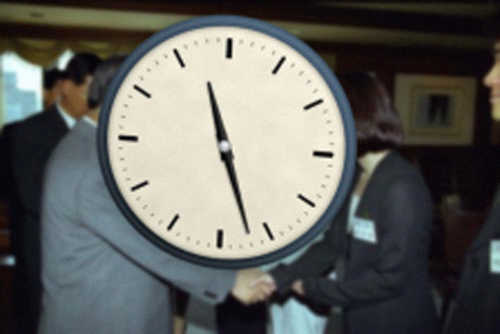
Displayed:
11:27
